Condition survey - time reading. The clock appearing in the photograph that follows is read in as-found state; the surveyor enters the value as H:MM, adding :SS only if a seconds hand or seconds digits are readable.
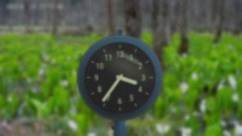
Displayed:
3:36
